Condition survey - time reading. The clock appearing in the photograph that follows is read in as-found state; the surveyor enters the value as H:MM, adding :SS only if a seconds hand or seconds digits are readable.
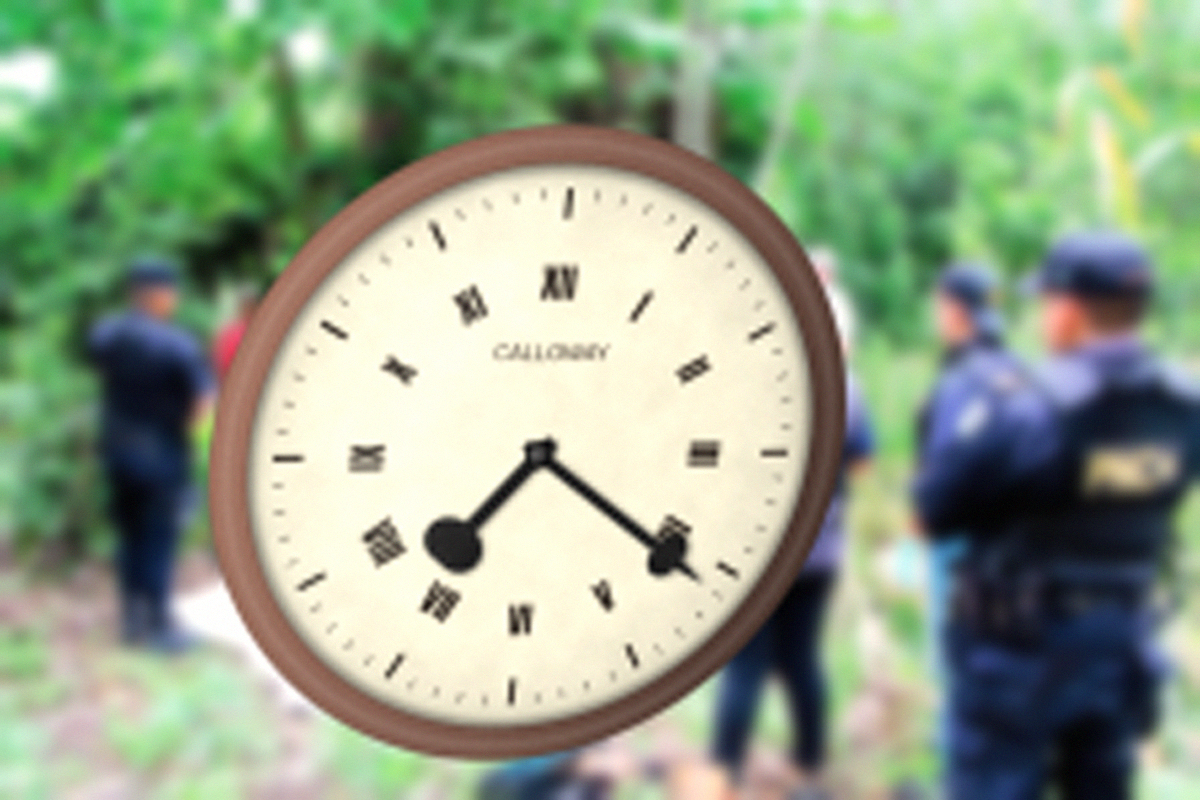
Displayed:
7:21
